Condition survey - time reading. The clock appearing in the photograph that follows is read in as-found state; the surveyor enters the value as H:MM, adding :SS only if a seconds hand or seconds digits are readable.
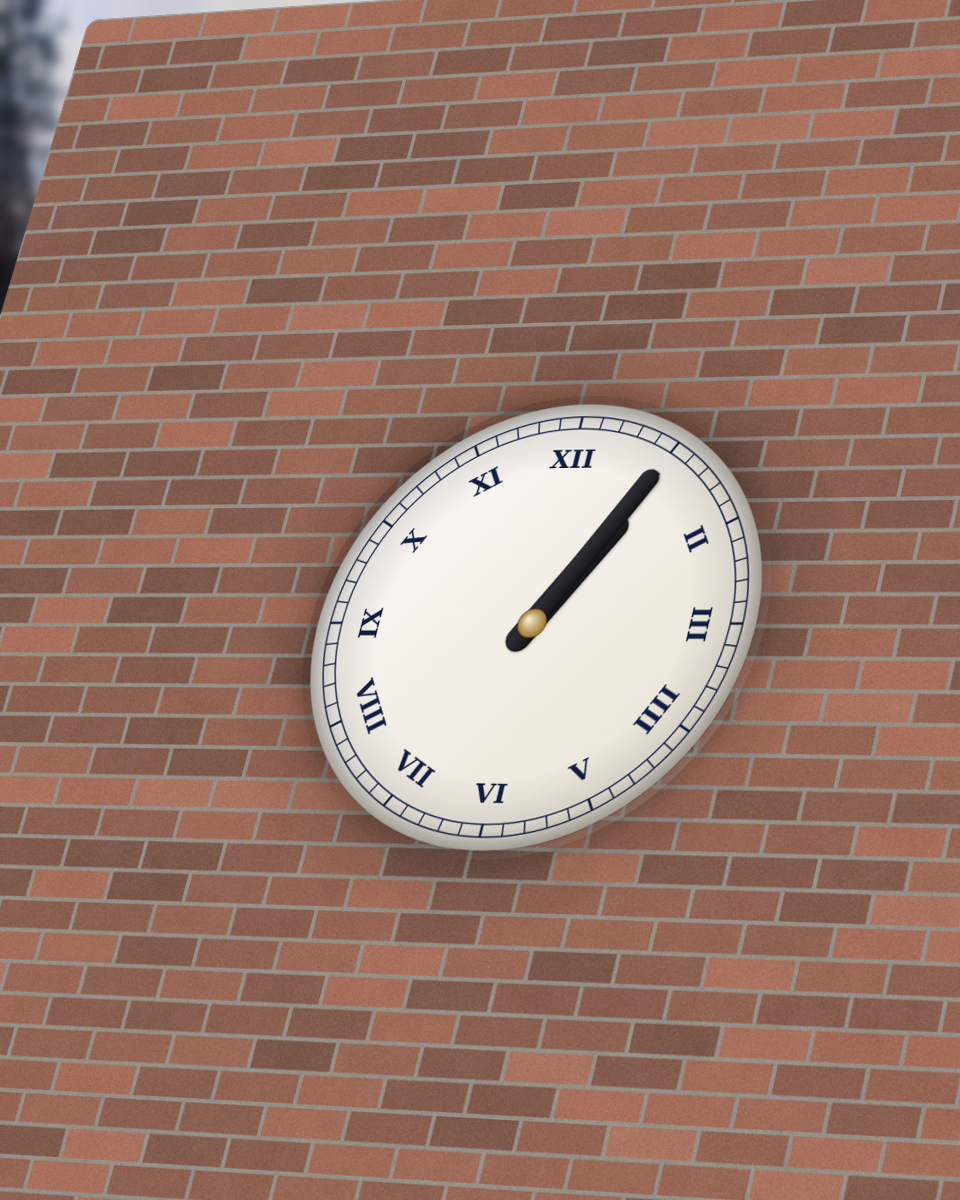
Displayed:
1:05
